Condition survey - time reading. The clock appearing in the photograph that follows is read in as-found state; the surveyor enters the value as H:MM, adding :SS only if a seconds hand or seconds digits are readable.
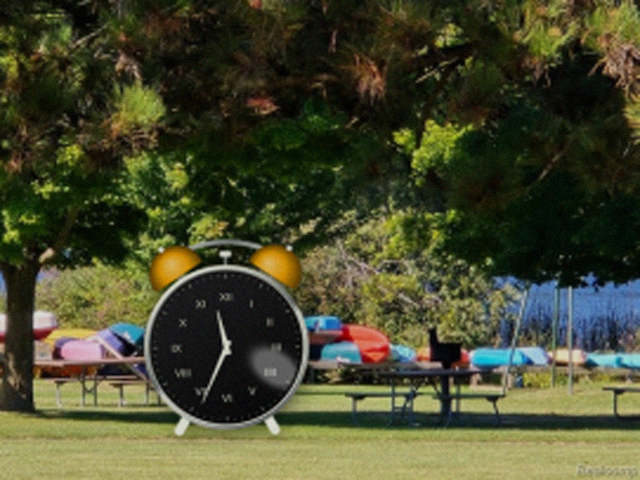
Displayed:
11:34
